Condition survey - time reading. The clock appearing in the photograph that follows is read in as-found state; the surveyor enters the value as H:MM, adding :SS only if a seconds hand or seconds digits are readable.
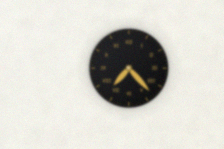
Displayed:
7:23
